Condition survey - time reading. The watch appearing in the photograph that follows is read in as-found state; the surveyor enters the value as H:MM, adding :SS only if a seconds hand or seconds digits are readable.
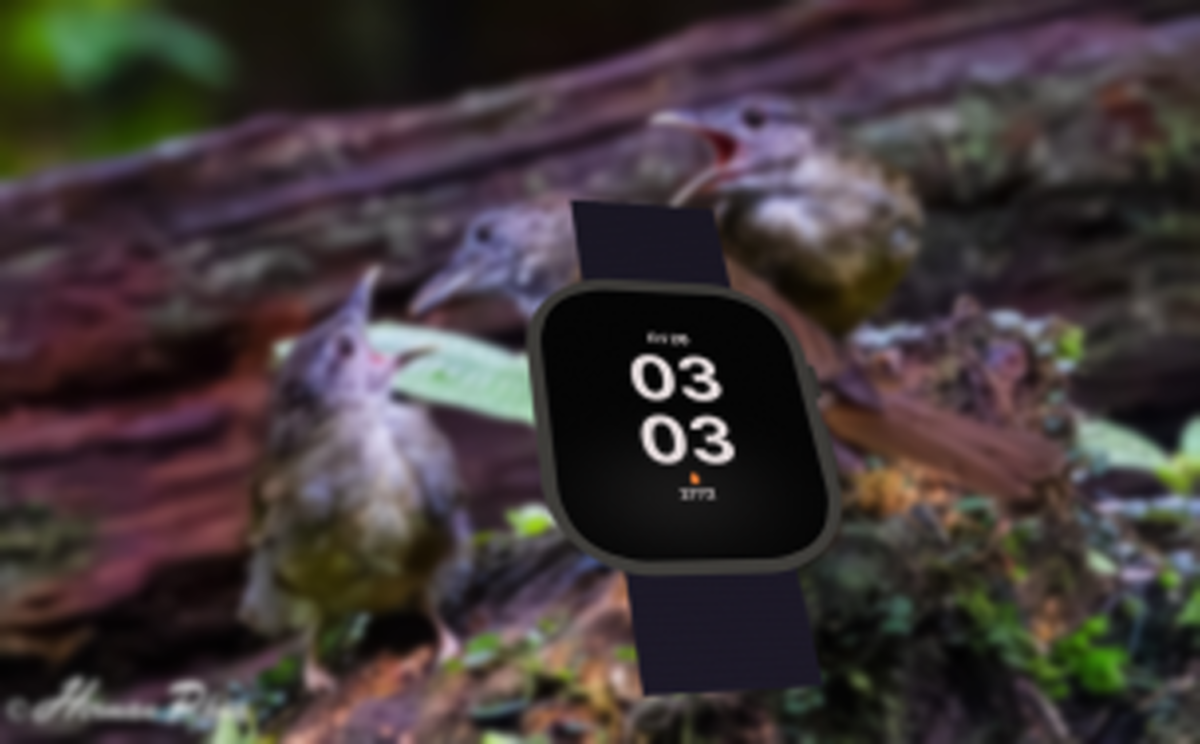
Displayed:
3:03
